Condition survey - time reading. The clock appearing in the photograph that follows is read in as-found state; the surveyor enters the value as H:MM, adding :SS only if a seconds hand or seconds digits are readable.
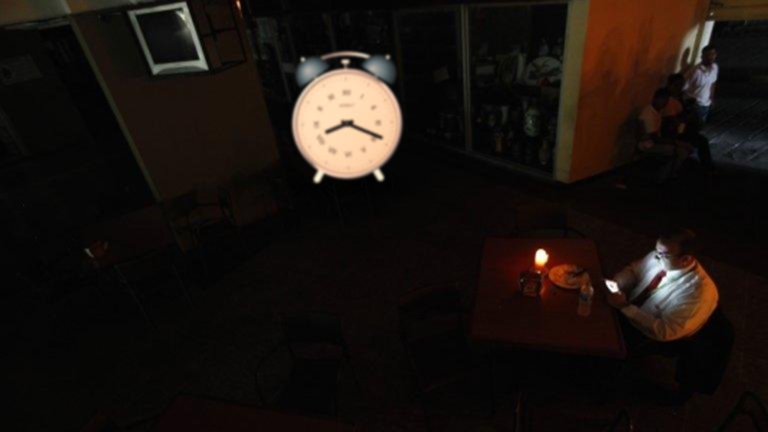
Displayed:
8:19
